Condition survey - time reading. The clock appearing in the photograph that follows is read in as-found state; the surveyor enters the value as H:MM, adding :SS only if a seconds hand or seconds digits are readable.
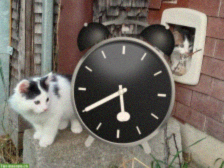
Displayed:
5:40
